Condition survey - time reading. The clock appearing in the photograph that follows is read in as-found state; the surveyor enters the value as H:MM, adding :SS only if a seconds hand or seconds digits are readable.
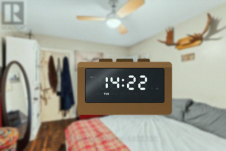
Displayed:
14:22
